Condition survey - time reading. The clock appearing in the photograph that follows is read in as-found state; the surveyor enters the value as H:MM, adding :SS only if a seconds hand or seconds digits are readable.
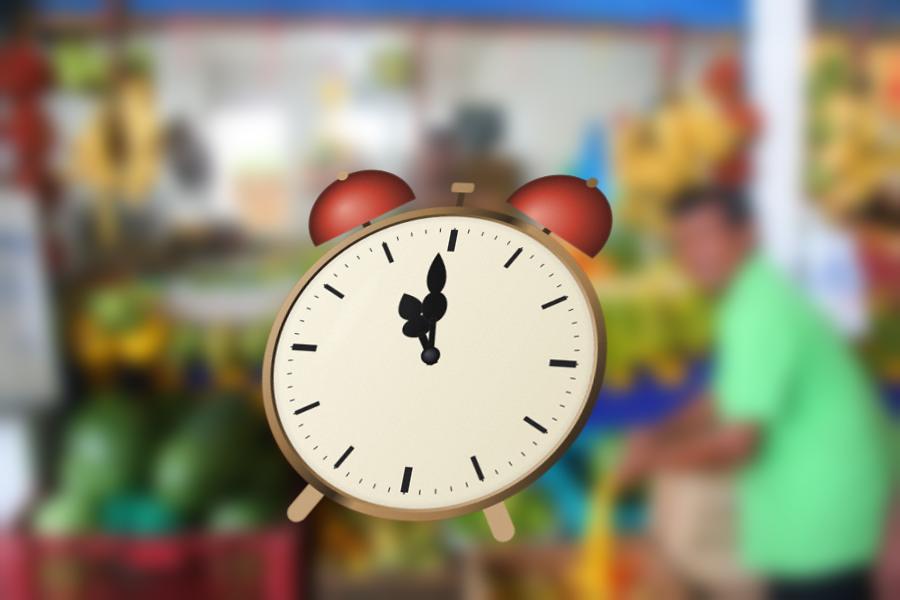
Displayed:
10:59
